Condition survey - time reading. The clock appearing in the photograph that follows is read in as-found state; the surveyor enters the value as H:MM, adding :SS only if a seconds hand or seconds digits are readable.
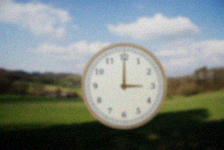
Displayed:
3:00
